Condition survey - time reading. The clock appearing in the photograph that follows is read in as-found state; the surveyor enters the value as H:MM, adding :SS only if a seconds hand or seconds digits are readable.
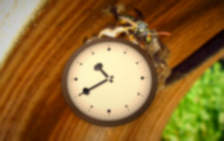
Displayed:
10:40
